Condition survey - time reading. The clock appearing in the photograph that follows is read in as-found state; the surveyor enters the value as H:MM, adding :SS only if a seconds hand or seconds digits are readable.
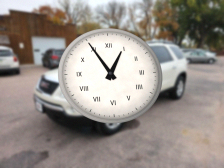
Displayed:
12:55
